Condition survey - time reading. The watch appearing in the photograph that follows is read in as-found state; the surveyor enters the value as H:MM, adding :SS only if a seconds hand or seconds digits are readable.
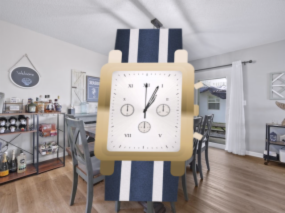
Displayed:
1:04
